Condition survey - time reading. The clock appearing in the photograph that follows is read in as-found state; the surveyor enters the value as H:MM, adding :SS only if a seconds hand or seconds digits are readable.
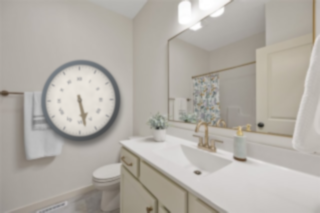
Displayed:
5:28
